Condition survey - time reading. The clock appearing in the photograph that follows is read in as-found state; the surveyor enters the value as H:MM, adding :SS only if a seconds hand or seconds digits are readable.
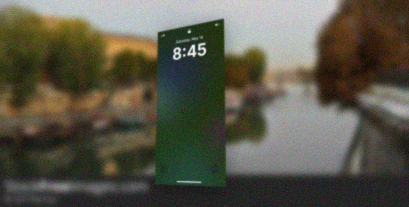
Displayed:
8:45
